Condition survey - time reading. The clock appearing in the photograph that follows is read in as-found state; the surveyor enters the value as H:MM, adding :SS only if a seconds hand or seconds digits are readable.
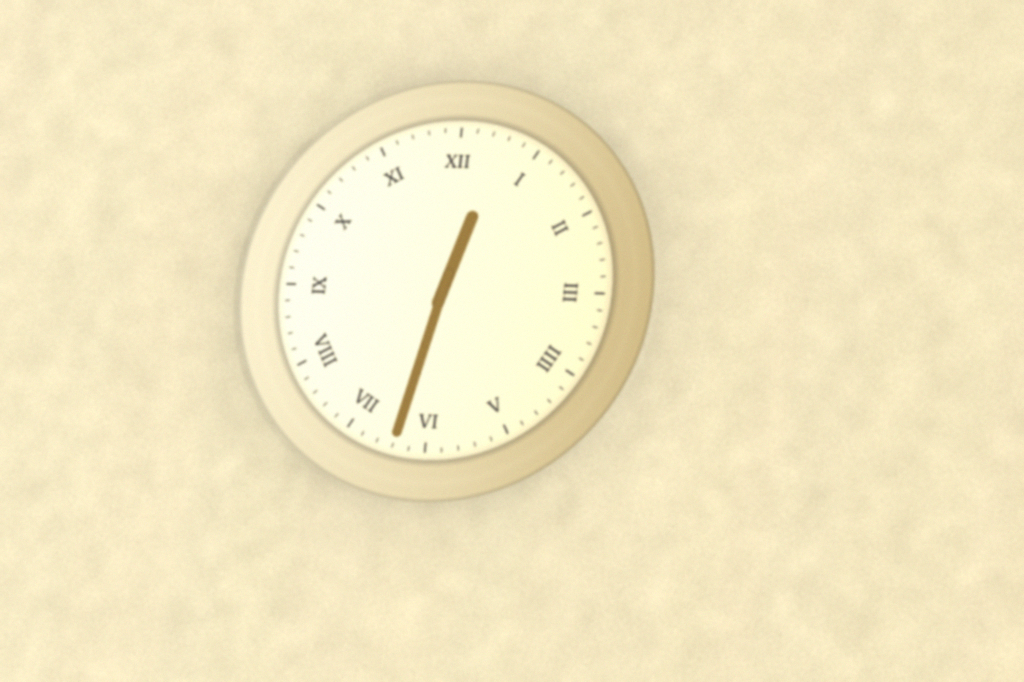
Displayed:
12:32
